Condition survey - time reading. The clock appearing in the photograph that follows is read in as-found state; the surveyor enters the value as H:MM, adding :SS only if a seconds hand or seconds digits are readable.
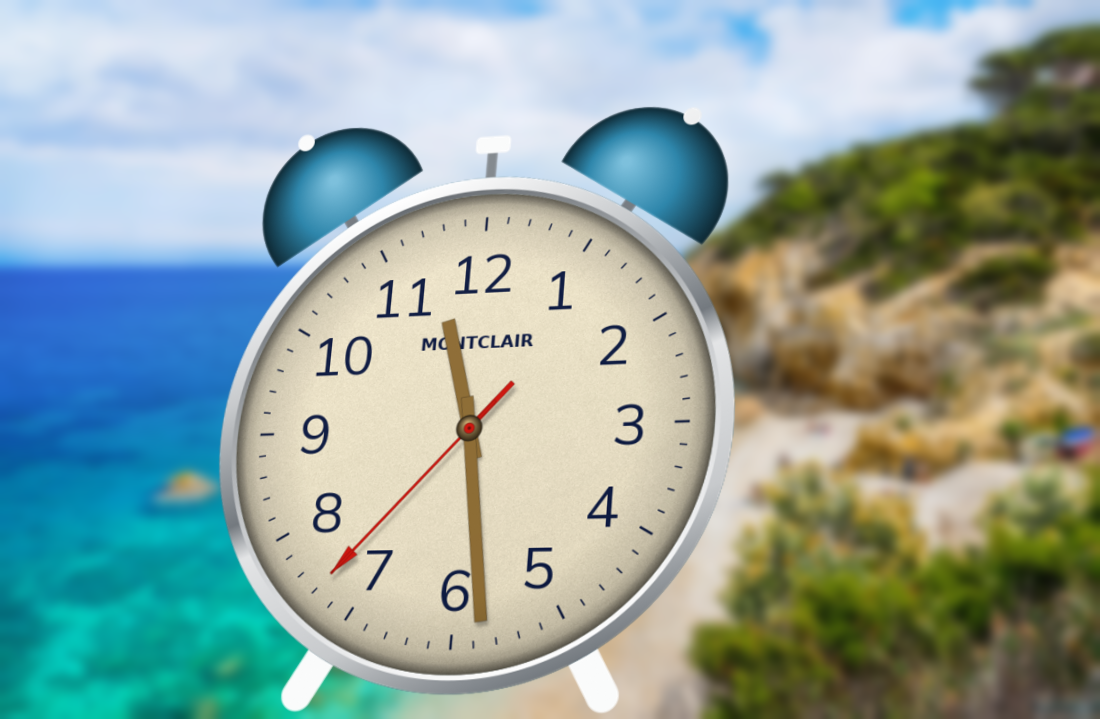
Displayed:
11:28:37
